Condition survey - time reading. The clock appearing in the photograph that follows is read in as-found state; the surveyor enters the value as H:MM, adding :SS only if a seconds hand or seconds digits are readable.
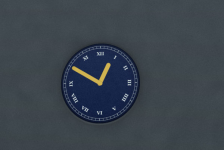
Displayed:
12:50
